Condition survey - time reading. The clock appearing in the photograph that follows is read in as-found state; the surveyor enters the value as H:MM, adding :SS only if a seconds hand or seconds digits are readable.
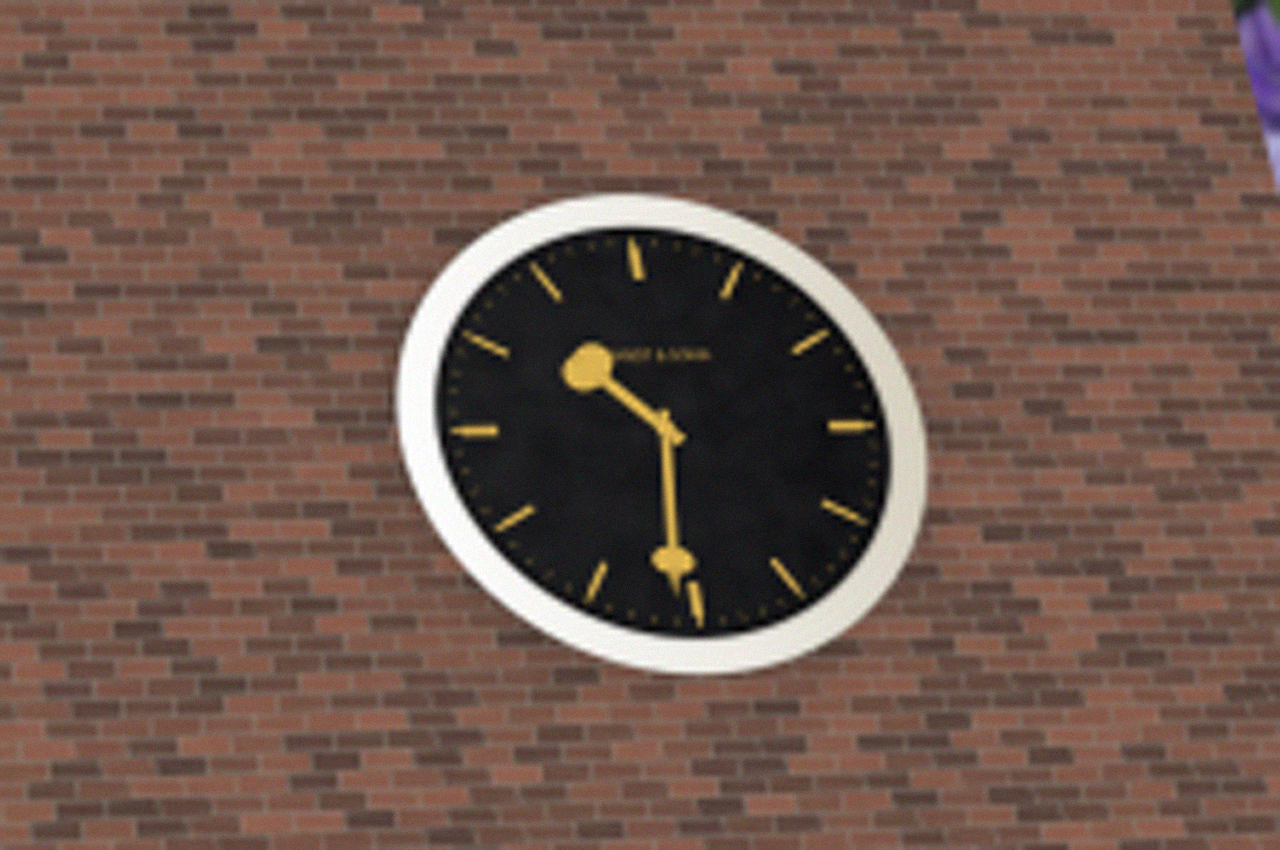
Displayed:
10:31
